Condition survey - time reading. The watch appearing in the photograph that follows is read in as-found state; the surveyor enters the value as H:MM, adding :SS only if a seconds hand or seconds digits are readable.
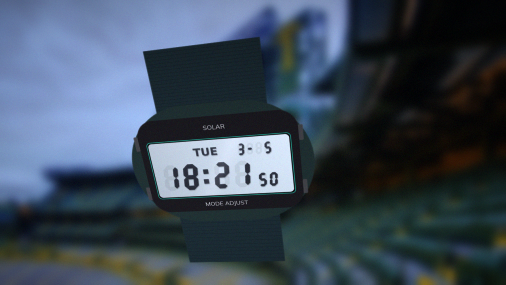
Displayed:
18:21:50
